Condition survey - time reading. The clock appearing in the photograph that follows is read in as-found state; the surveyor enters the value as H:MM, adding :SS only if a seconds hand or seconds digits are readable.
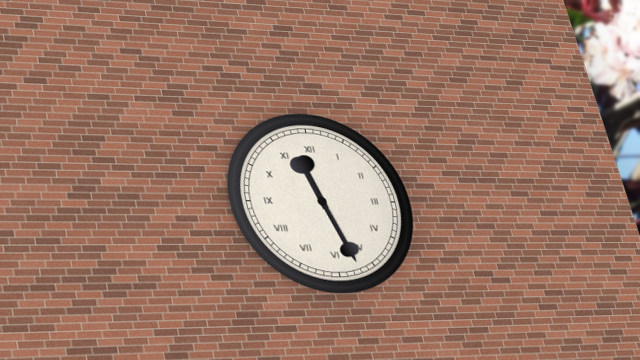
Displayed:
11:27
